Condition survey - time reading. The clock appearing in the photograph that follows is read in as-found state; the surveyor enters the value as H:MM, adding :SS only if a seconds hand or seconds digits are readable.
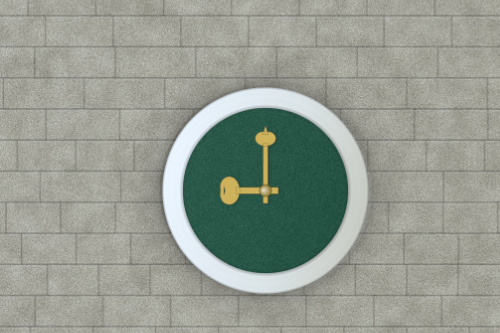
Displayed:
9:00
